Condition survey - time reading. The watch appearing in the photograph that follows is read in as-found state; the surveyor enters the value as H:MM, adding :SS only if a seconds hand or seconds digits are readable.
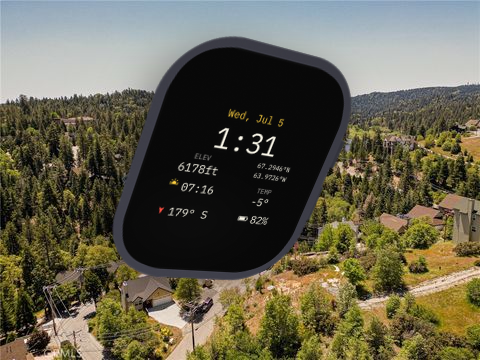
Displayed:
1:31
